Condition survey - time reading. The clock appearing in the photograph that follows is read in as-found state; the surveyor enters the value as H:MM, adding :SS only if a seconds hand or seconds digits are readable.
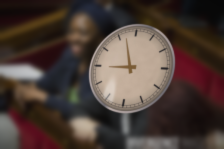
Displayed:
8:57
